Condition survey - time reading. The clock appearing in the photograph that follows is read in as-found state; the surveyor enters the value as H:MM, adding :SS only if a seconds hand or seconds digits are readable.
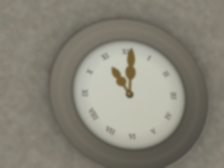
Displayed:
11:01
